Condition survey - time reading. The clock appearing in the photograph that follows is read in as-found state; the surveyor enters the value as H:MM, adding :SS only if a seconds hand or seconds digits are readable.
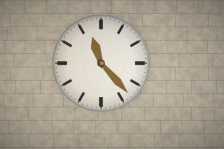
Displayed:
11:23
